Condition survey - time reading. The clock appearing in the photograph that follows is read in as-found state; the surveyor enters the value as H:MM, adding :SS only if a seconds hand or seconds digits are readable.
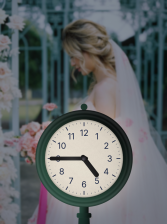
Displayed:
4:45
